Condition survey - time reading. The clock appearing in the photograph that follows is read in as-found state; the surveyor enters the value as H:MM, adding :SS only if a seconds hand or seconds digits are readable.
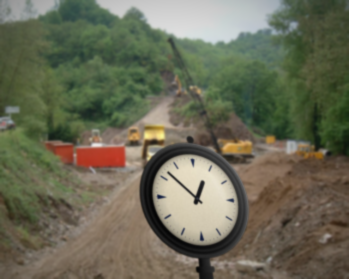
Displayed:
12:52
